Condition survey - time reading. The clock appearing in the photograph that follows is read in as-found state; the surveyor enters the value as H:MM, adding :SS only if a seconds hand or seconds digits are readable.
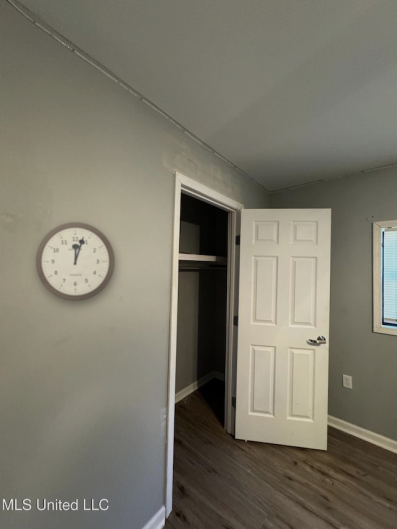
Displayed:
12:03
